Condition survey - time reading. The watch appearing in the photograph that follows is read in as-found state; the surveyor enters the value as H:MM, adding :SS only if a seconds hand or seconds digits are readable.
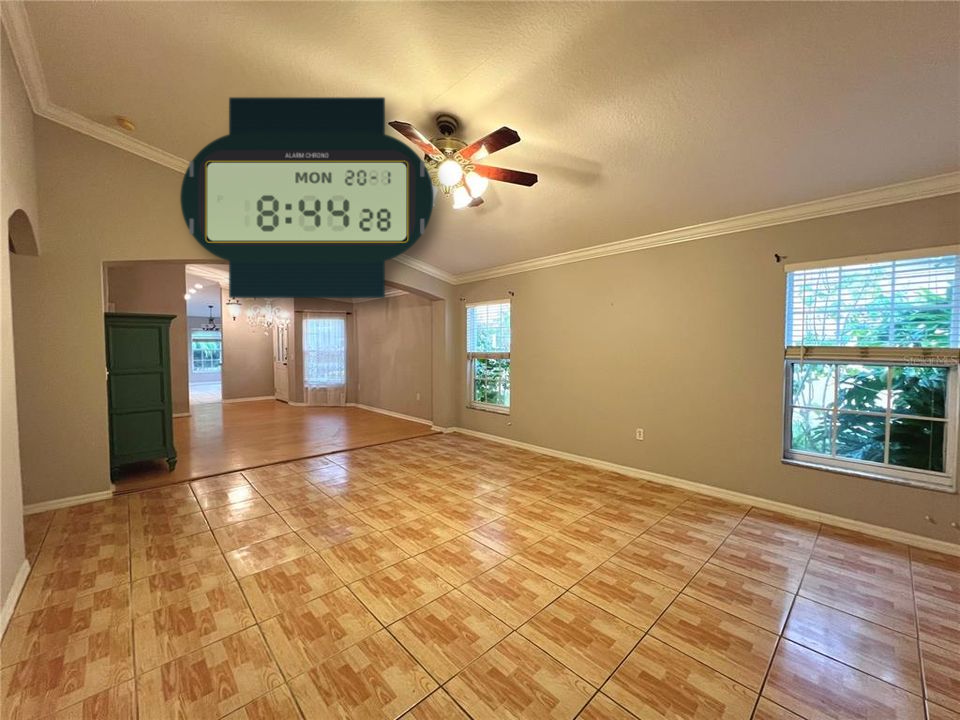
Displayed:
8:44:28
